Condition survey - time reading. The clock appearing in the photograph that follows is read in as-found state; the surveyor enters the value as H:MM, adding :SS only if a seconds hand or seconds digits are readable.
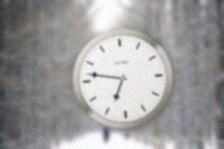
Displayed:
6:47
